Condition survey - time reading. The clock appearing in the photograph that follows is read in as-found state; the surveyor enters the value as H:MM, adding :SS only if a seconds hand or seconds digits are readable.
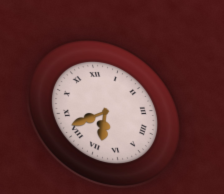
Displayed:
6:42
